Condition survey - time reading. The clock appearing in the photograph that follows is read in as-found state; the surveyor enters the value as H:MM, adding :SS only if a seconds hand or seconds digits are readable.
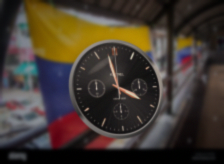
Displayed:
3:58
